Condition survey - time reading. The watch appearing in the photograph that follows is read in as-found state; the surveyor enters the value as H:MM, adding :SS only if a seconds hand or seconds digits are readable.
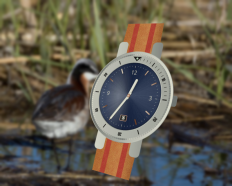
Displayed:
12:35
